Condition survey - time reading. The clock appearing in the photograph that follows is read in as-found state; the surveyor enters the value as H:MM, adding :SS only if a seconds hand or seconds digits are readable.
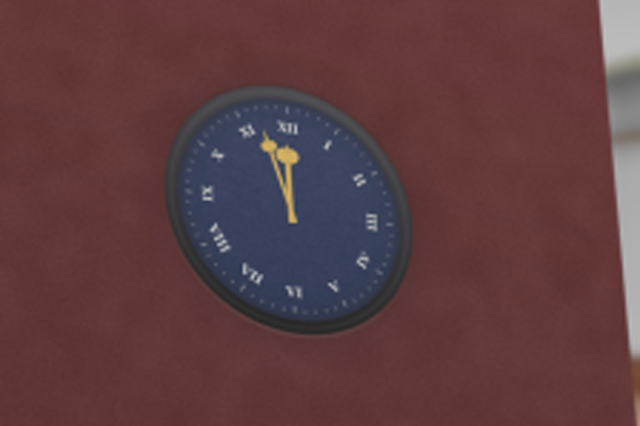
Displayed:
11:57
